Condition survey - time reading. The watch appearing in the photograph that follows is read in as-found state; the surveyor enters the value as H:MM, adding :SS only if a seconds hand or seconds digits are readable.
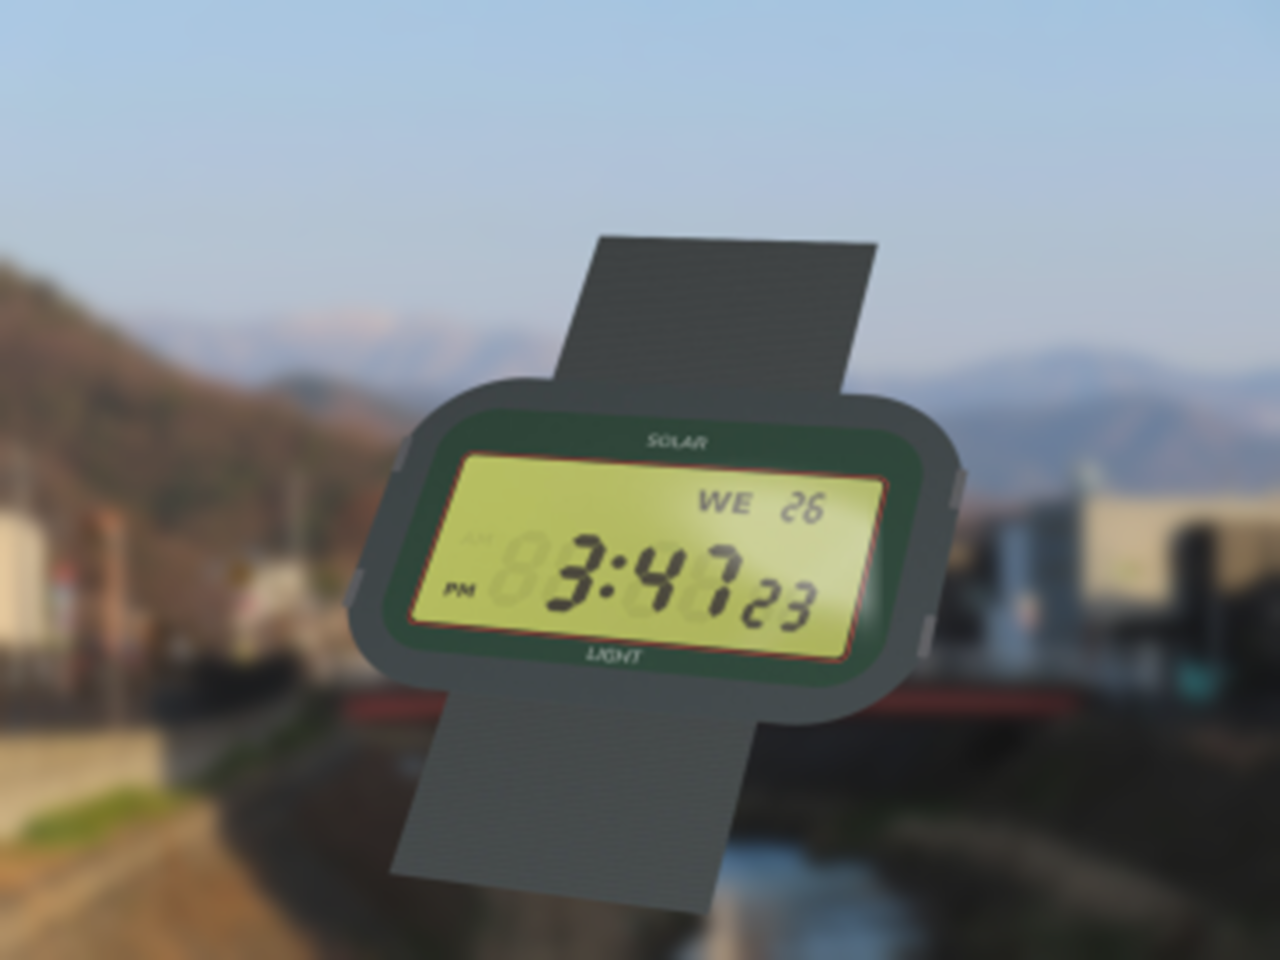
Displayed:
3:47:23
